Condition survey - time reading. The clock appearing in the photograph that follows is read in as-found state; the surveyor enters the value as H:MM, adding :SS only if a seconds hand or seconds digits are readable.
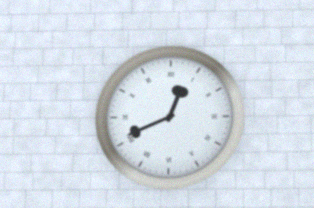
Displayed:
12:41
